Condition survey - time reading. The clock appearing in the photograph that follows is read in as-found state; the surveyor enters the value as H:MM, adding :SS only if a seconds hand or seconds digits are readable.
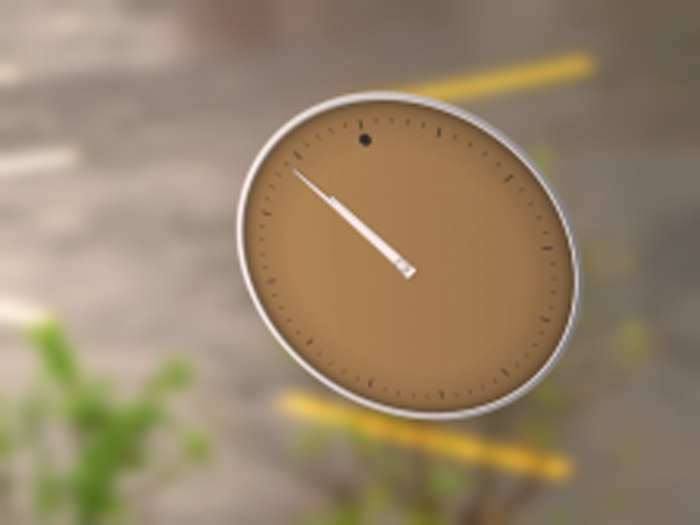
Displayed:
10:54
